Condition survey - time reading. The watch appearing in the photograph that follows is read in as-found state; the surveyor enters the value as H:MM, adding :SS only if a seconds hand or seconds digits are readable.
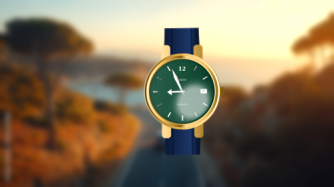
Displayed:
8:56
